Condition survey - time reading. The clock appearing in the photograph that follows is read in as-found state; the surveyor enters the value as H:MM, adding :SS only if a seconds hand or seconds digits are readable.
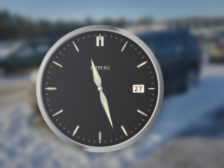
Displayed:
11:27
